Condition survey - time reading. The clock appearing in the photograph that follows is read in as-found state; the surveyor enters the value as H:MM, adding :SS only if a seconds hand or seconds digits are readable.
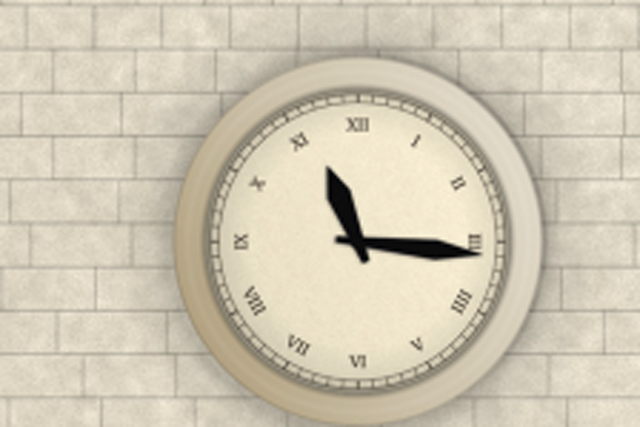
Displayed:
11:16
